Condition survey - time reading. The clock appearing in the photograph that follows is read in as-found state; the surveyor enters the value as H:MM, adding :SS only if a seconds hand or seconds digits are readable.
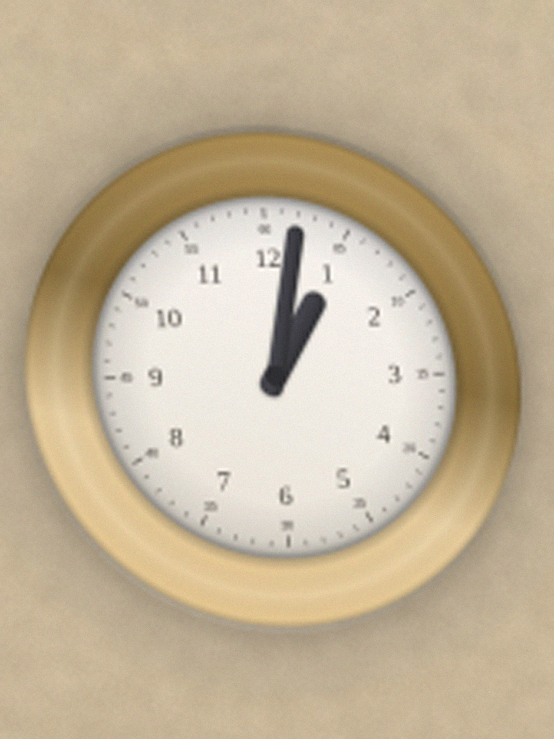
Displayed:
1:02
